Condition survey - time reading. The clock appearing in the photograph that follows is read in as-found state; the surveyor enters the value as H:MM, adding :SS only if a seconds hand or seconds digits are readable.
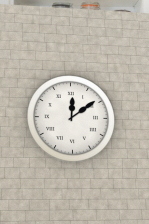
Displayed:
12:09
